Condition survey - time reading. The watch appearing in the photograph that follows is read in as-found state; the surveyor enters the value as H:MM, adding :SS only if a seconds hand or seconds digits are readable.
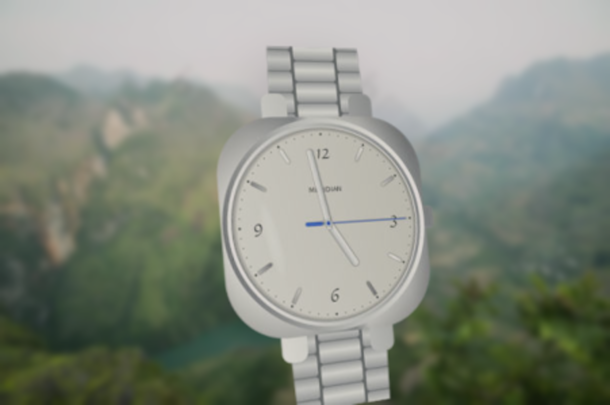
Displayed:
4:58:15
